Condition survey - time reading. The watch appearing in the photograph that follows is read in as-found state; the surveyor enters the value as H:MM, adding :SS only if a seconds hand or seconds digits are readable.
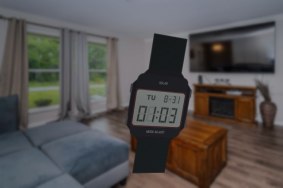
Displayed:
1:03
